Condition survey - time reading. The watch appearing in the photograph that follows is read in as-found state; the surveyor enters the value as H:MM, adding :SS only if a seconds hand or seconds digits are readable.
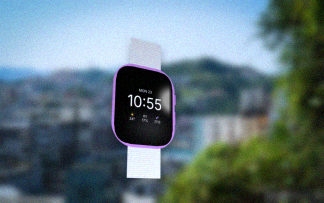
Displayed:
10:55
